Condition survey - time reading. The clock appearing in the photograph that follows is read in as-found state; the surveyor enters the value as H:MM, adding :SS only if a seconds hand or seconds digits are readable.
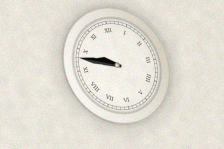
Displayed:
9:48
